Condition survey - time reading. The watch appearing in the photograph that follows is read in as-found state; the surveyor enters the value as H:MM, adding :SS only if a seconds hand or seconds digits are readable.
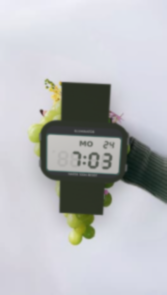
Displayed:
7:03
